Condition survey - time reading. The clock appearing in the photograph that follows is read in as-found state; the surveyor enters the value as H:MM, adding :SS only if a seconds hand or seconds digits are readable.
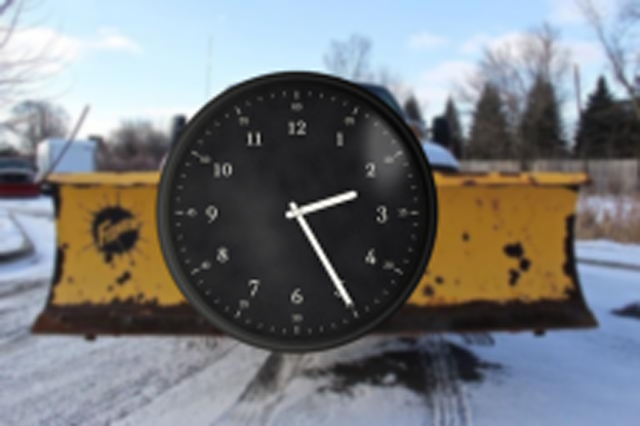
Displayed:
2:25
